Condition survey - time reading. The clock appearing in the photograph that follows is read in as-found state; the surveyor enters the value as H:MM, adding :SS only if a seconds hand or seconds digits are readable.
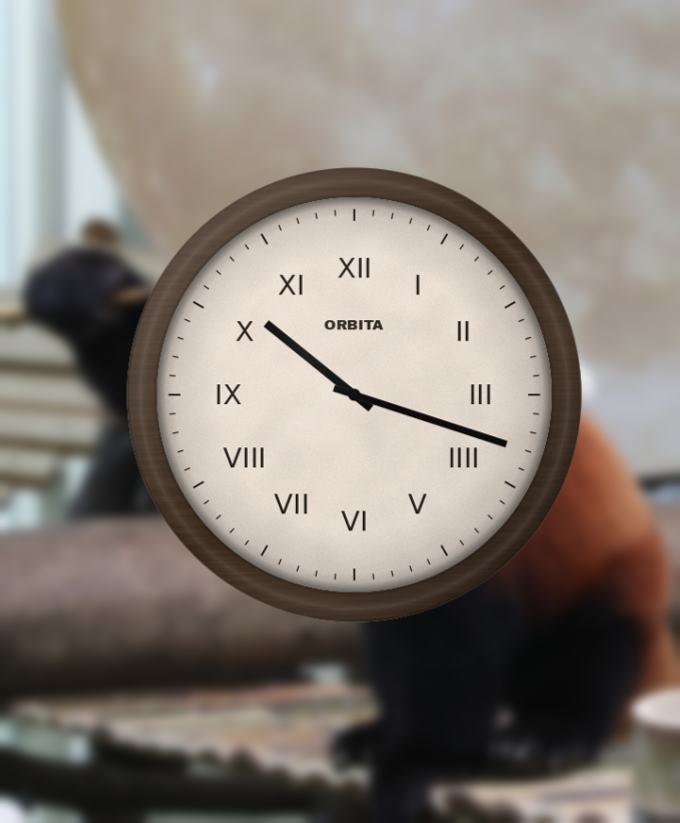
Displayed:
10:18
